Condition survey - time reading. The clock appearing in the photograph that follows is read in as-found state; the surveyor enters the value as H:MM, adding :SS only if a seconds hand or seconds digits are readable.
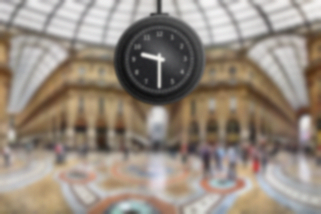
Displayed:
9:30
